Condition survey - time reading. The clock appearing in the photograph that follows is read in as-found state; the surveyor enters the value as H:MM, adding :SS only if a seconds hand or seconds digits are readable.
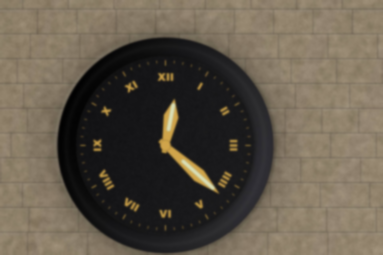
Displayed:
12:22
